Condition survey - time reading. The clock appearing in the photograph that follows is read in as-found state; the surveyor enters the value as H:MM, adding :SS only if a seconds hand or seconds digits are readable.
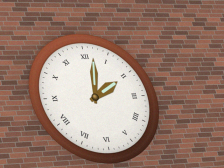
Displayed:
2:02
